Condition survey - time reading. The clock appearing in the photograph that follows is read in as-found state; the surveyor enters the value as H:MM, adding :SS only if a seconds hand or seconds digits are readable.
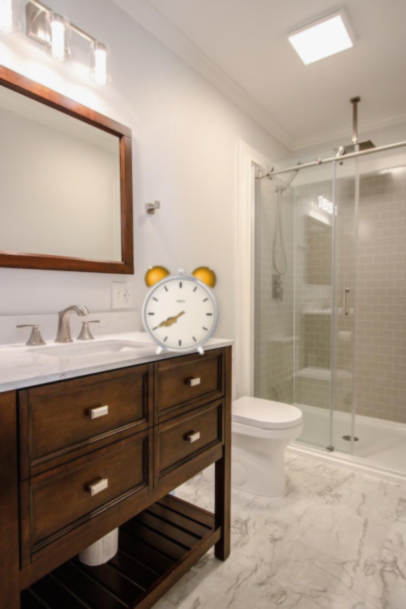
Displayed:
7:40
